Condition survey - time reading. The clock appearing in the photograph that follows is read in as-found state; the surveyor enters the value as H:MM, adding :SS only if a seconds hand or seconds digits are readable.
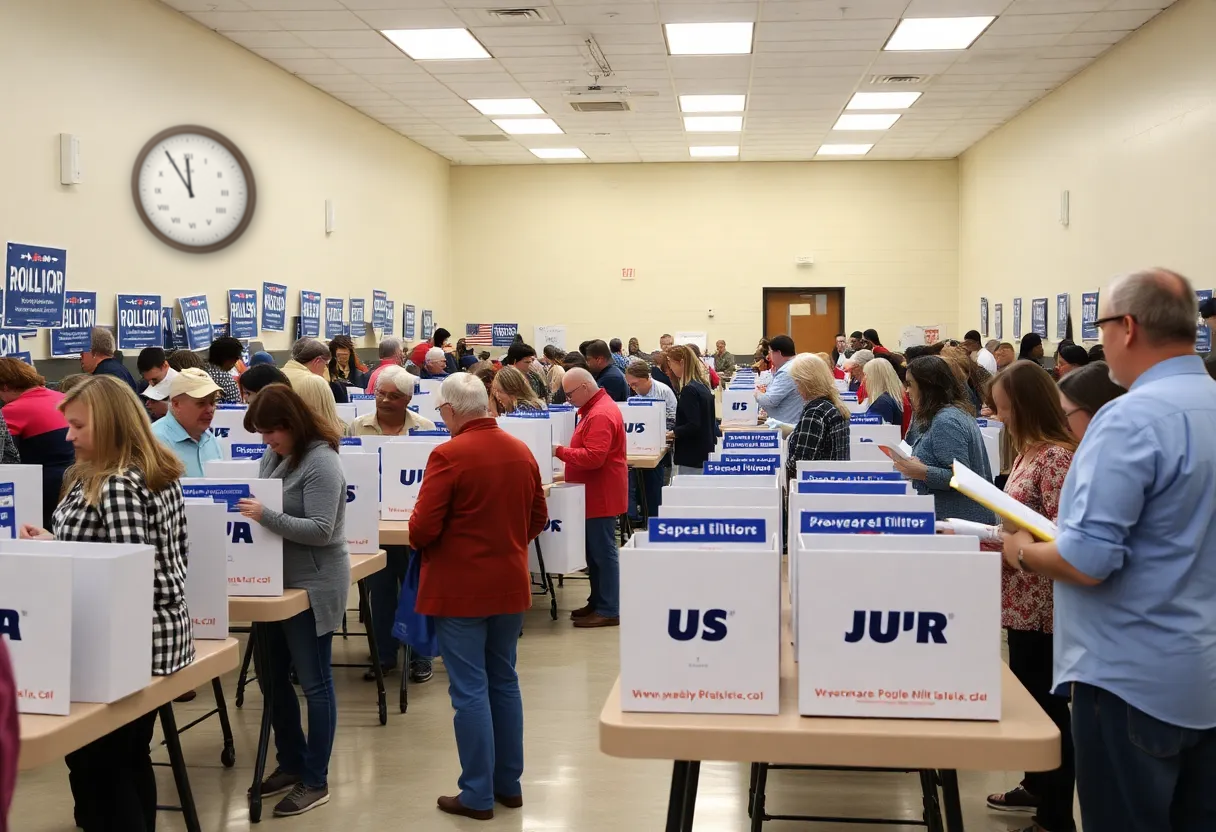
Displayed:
11:55
